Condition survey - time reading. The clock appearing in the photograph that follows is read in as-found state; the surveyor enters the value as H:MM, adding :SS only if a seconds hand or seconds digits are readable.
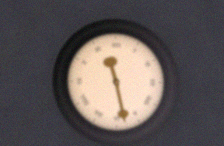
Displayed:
11:28
